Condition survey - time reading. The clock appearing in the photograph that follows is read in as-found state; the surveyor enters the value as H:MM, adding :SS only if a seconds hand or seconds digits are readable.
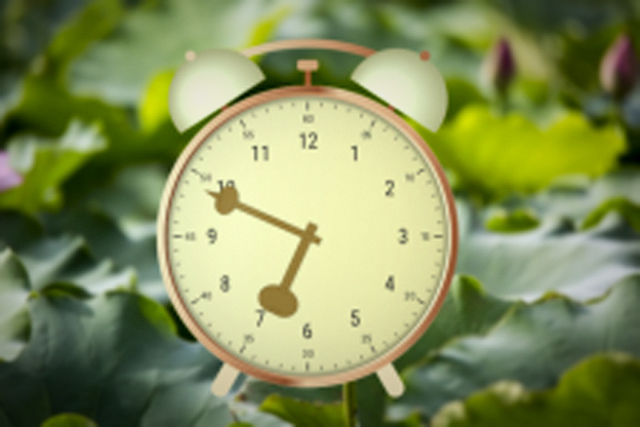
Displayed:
6:49
